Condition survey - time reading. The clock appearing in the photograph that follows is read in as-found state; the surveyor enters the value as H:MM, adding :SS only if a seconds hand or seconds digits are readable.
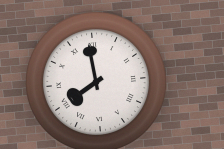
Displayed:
7:59
